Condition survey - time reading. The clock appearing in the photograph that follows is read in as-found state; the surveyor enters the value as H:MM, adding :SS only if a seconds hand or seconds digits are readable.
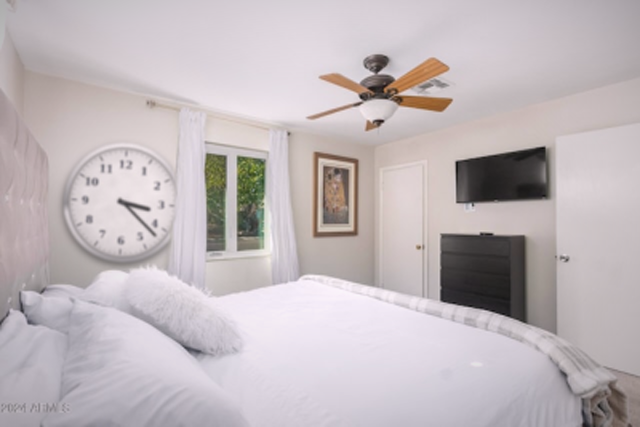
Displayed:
3:22
